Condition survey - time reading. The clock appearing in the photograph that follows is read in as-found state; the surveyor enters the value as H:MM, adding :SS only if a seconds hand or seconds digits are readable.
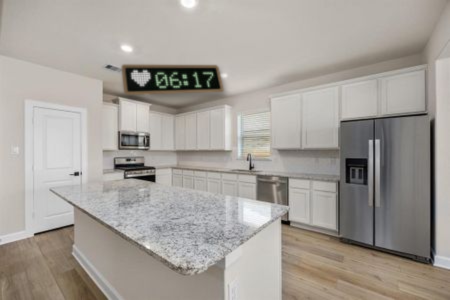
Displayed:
6:17
